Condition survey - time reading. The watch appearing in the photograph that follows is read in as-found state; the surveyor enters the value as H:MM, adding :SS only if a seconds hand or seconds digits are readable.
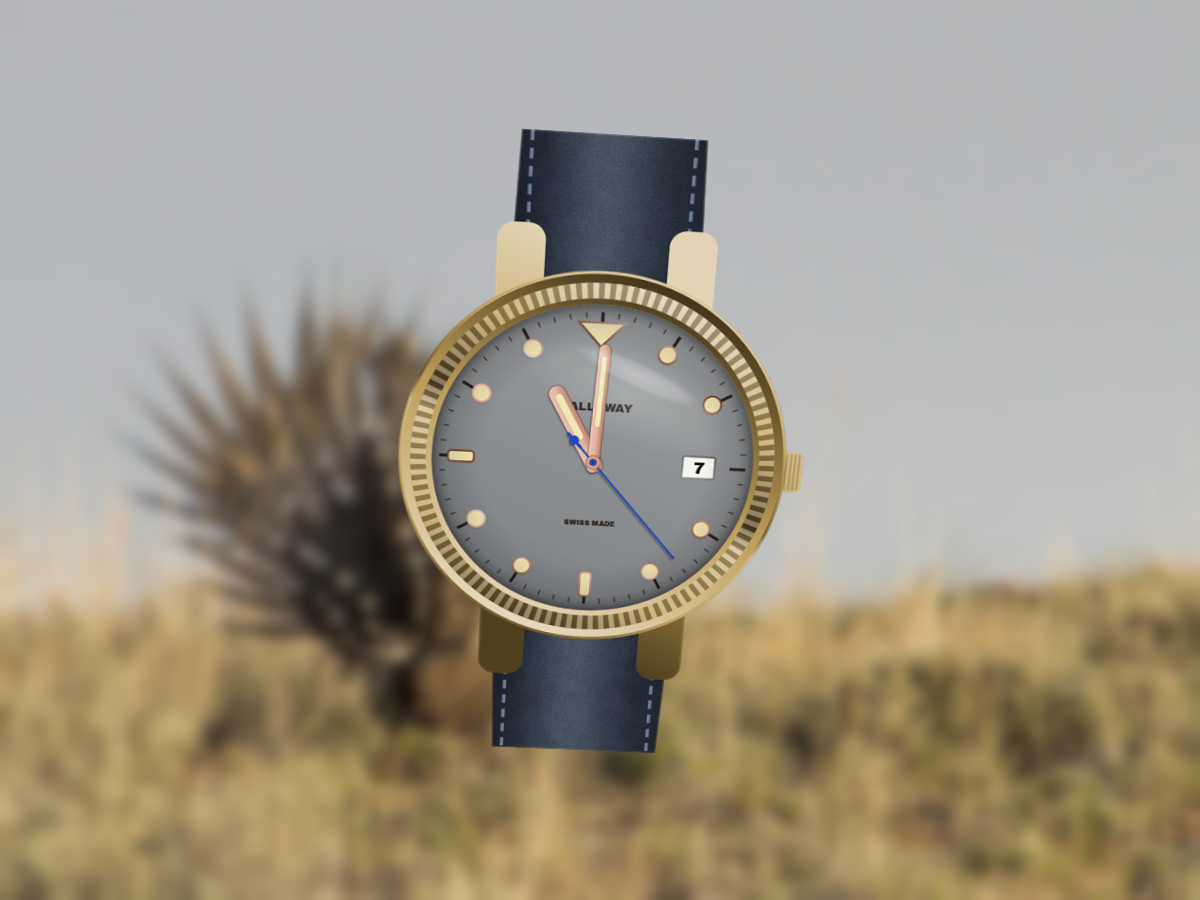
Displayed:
11:00:23
